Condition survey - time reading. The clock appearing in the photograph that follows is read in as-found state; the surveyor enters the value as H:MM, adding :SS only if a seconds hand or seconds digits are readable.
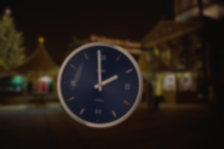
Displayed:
1:59
